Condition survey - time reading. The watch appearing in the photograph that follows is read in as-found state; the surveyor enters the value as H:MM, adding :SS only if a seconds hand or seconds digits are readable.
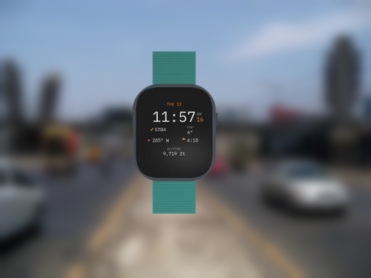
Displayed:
11:57
